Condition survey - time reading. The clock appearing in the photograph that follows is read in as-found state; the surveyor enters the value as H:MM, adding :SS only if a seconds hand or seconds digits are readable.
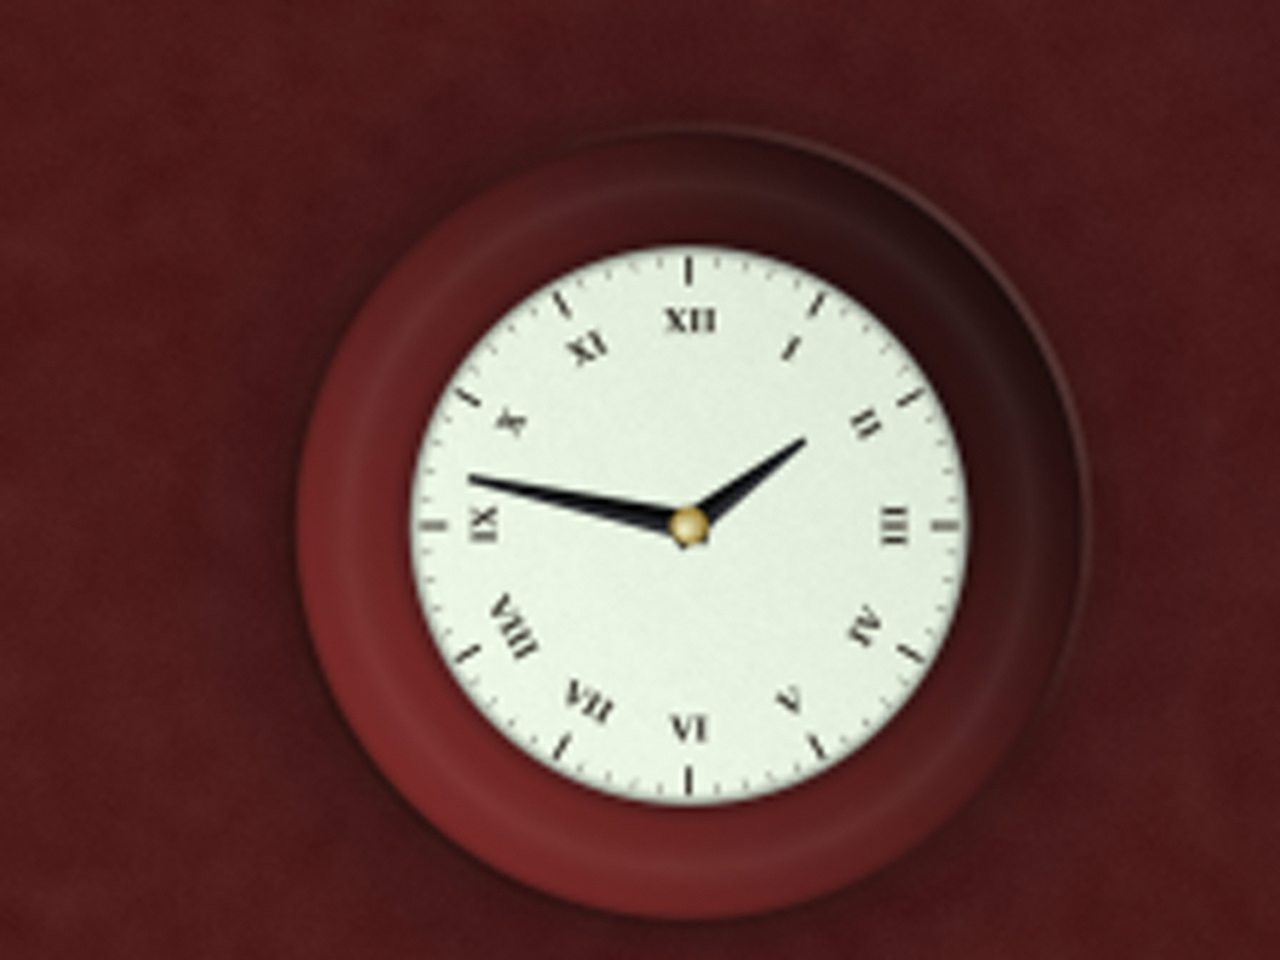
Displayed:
1:47
